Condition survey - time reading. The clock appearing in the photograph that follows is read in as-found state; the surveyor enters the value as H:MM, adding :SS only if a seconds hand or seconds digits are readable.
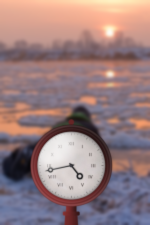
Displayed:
4:43
